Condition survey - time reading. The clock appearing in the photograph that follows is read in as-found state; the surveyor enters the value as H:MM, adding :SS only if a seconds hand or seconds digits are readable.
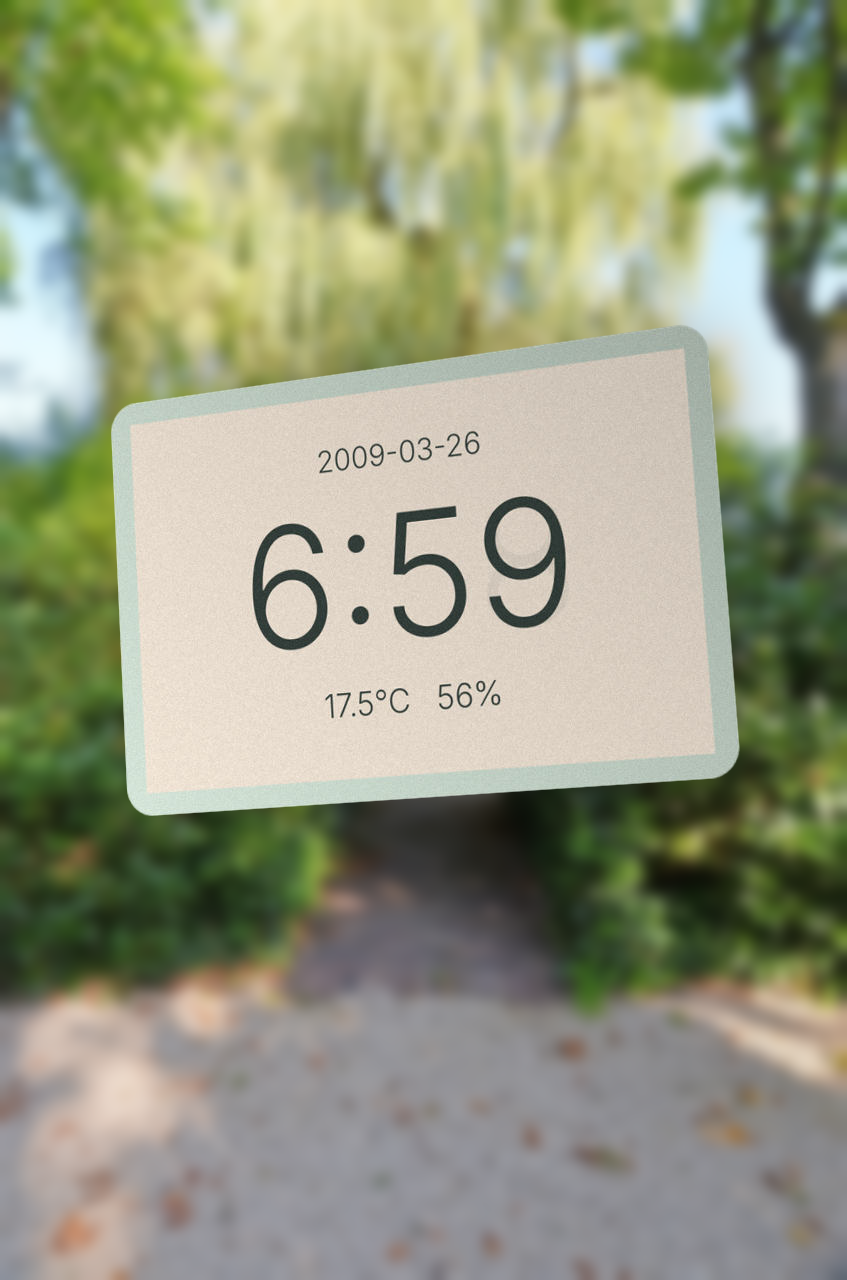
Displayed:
6:59
